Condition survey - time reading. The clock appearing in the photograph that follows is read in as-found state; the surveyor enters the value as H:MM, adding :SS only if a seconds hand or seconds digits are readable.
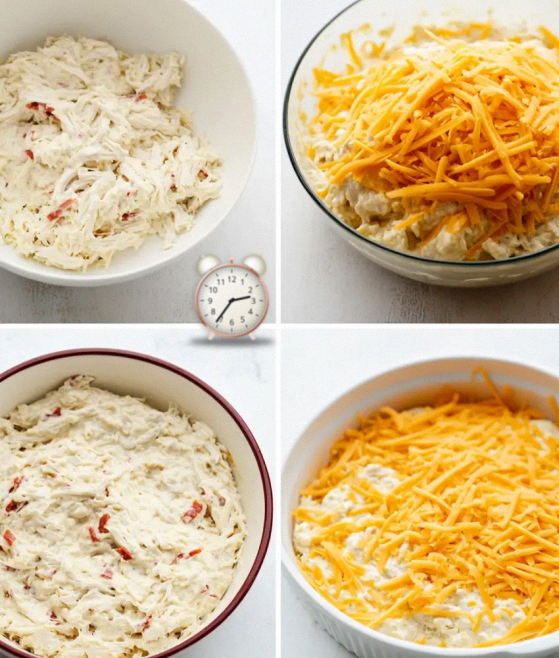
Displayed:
2:36
